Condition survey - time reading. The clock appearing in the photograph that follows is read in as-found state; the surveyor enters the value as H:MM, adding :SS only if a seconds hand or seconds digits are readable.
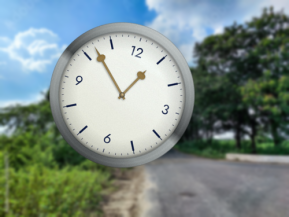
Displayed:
12:52
